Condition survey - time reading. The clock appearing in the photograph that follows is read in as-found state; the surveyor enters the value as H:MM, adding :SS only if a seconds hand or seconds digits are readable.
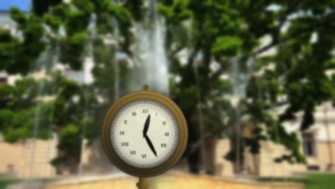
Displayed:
12:25
